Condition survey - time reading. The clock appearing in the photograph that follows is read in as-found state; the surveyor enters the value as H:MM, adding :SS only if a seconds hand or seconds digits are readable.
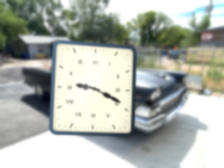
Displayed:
9:19
